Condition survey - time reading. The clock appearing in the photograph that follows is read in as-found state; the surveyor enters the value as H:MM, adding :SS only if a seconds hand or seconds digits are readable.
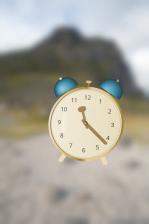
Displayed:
11:22
